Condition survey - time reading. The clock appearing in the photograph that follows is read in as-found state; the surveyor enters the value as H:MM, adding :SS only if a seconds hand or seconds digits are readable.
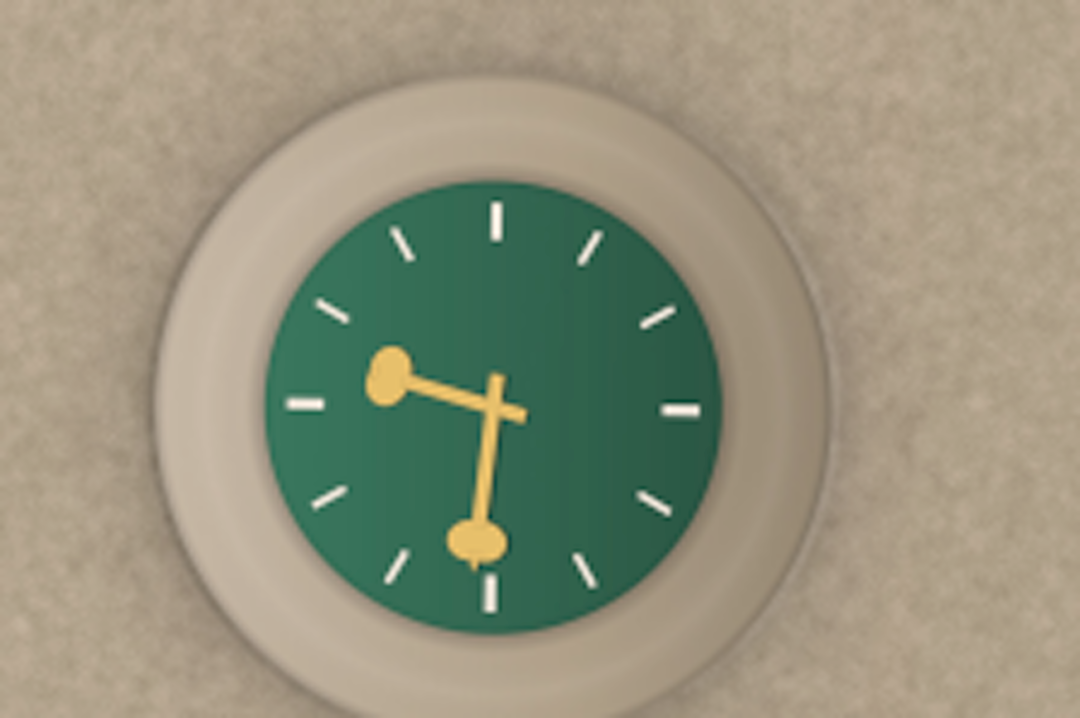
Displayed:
9:31
